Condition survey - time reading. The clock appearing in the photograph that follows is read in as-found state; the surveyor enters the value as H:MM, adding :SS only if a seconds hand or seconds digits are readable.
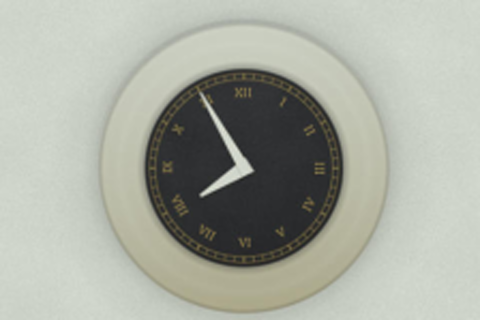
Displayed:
7:55
